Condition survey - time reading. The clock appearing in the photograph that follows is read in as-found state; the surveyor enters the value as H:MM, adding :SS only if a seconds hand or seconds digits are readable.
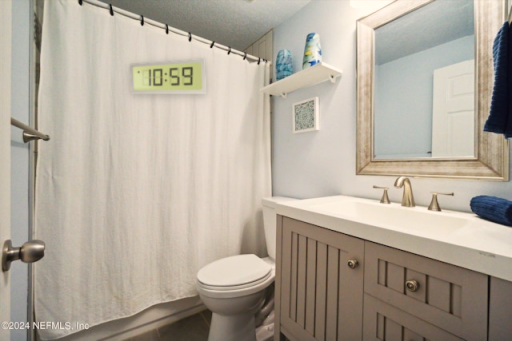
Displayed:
10:59
